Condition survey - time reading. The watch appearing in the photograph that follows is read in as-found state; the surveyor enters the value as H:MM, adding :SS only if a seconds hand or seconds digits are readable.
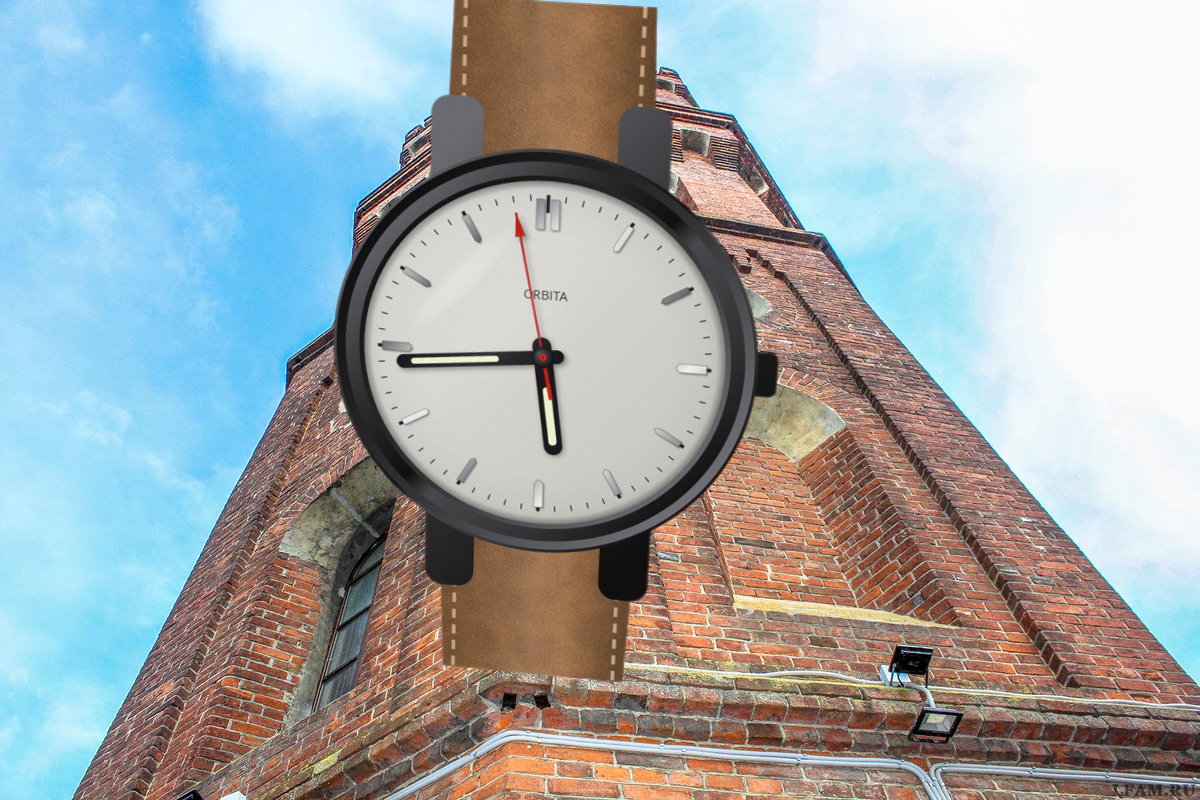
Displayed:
5:43:58
